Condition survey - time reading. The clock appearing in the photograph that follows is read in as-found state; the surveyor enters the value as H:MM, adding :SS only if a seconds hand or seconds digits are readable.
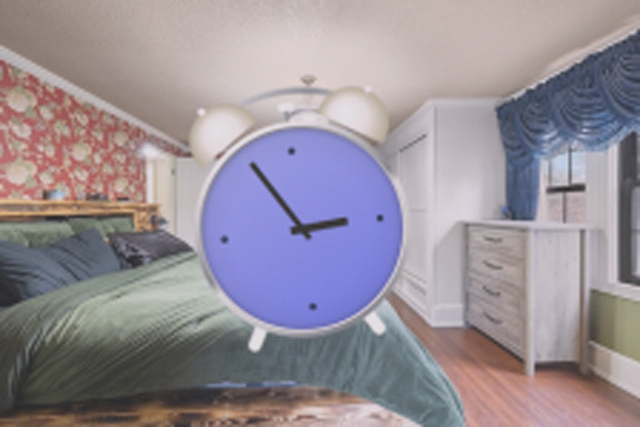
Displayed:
2:55
